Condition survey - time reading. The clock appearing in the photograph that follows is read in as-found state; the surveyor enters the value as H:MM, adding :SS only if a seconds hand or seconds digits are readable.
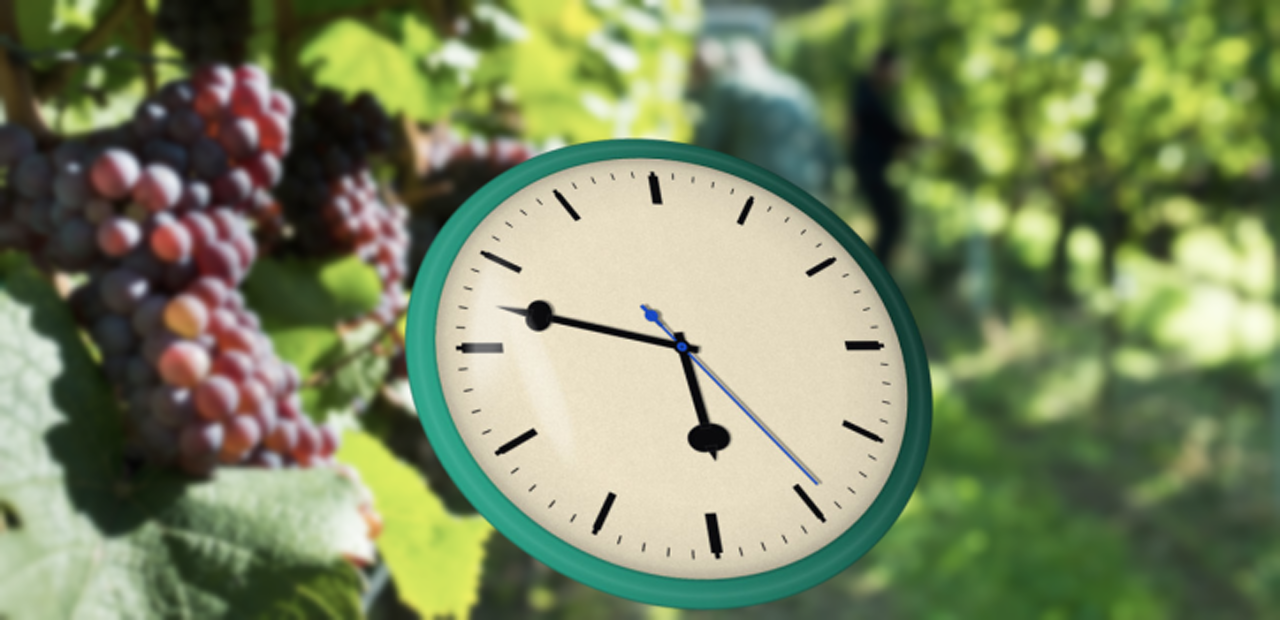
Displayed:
5:47:24
